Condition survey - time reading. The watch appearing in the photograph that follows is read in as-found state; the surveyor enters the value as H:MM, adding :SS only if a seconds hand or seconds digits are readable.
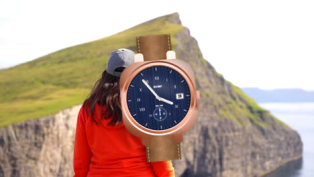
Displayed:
3:54
